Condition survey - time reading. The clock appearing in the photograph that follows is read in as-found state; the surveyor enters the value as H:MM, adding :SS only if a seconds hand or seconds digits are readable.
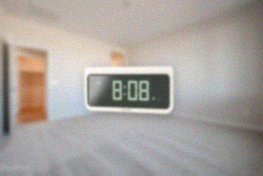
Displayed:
8:08
